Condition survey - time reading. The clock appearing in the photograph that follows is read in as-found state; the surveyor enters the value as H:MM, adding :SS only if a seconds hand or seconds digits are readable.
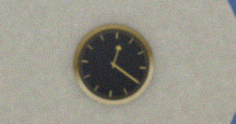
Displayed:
12:20
